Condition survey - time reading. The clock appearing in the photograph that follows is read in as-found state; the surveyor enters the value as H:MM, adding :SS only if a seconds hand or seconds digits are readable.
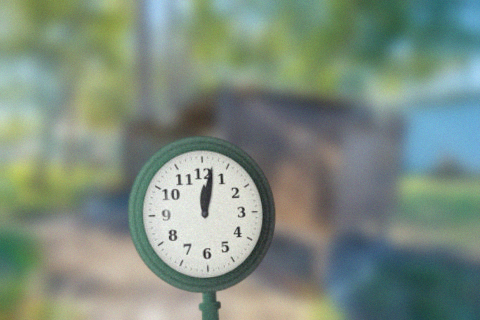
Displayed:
12:02
